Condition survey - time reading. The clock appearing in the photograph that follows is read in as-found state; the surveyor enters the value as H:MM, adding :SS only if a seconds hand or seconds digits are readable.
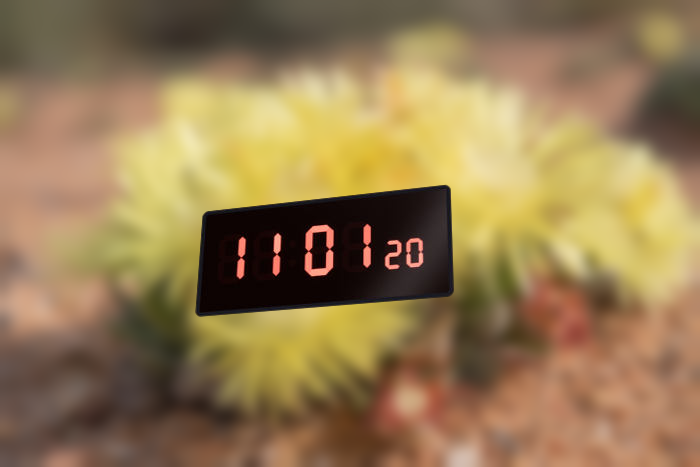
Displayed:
11:01:20
